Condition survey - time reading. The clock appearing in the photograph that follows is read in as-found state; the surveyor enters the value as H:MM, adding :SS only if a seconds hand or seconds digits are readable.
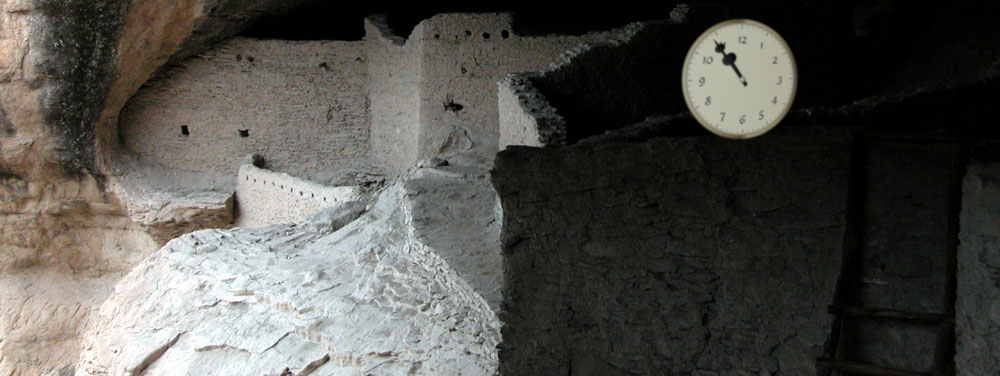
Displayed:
10:54
